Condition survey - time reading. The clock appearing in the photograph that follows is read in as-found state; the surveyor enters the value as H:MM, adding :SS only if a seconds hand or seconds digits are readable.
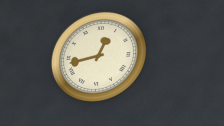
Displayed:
12:43
